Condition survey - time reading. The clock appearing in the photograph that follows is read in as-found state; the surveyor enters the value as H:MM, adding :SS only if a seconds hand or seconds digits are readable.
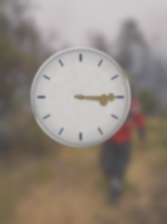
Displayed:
3:15
